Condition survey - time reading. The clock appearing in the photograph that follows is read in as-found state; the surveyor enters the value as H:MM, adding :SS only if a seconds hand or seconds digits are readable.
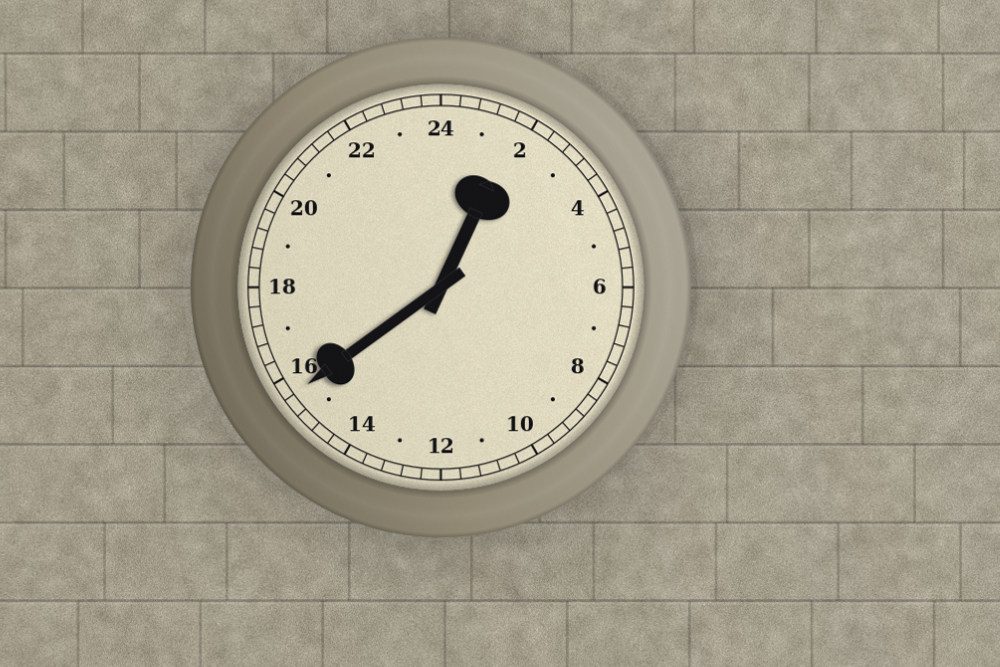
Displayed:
1:39
